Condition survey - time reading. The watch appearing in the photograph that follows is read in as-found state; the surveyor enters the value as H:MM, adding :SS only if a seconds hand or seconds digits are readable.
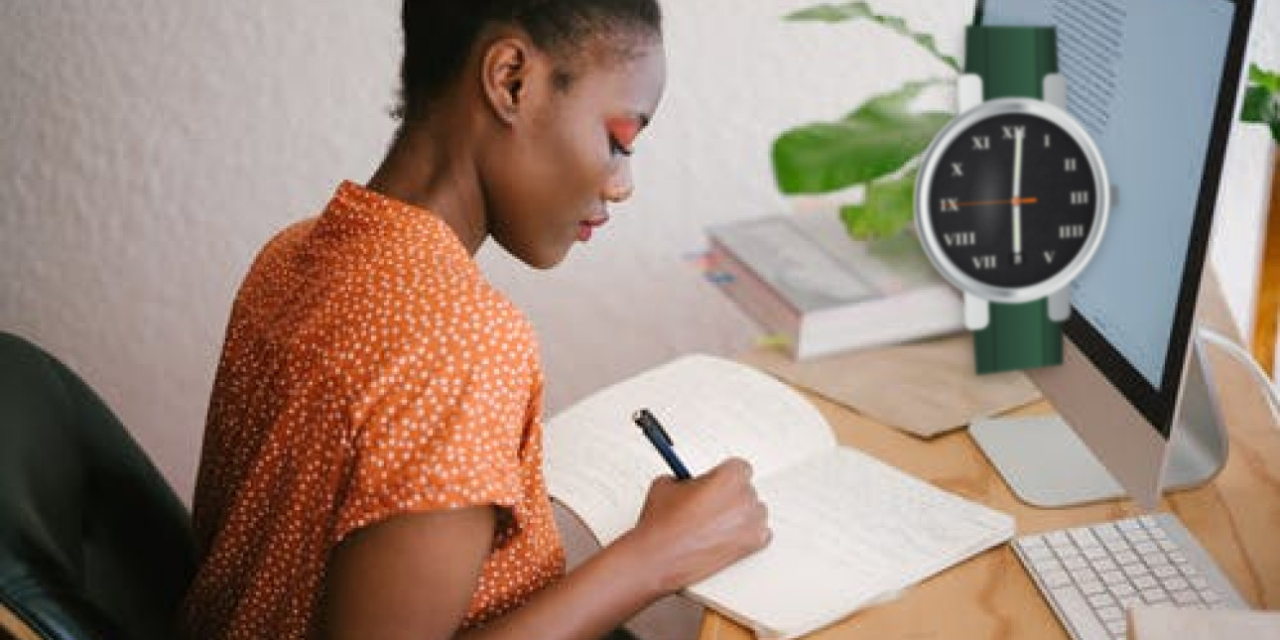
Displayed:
6:00:45
